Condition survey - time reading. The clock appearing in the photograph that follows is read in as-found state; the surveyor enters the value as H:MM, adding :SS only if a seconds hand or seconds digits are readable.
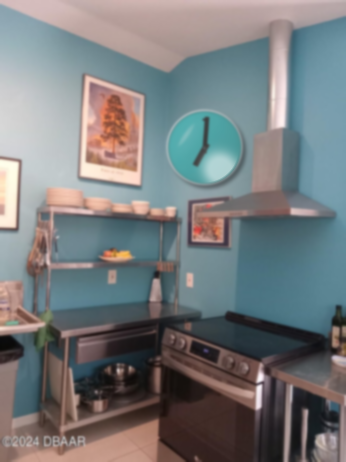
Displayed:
7:01
